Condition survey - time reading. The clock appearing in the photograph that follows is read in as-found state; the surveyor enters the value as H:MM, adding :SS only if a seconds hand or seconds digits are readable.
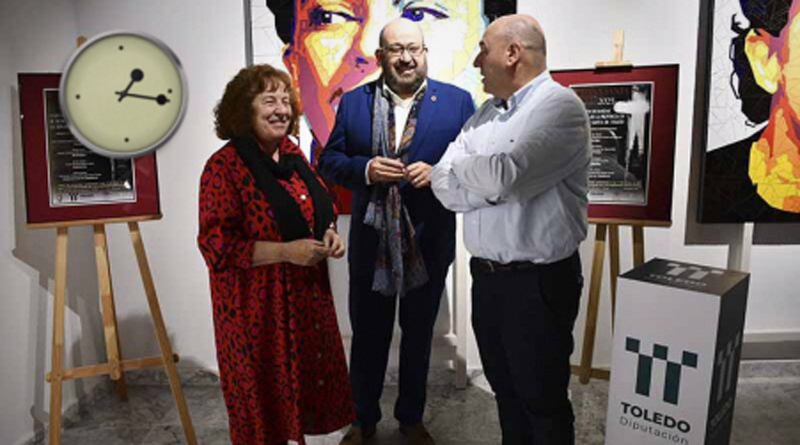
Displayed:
1:17
